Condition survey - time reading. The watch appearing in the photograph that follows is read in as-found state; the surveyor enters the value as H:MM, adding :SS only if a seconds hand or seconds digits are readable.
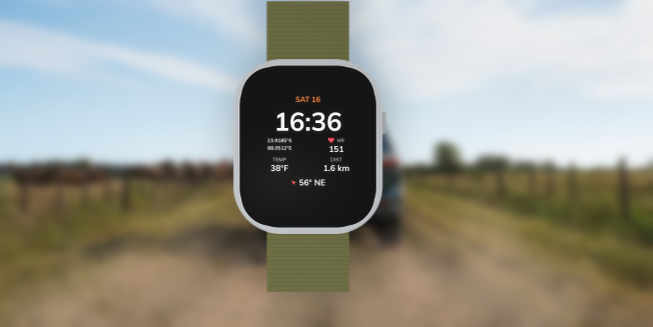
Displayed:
16:36
